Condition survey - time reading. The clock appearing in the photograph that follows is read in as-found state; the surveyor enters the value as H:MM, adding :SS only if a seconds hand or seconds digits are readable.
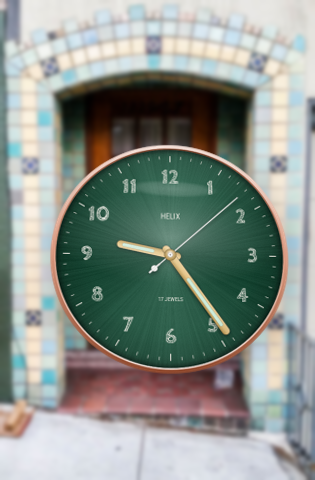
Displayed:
9:24:08
